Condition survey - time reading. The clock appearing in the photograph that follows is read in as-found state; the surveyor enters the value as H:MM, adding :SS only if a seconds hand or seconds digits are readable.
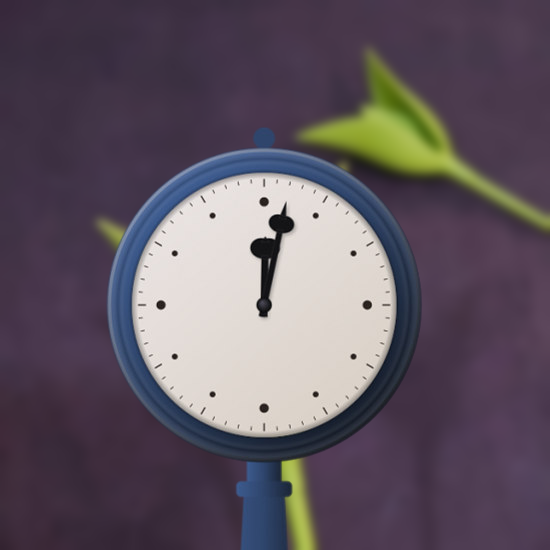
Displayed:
12:02
